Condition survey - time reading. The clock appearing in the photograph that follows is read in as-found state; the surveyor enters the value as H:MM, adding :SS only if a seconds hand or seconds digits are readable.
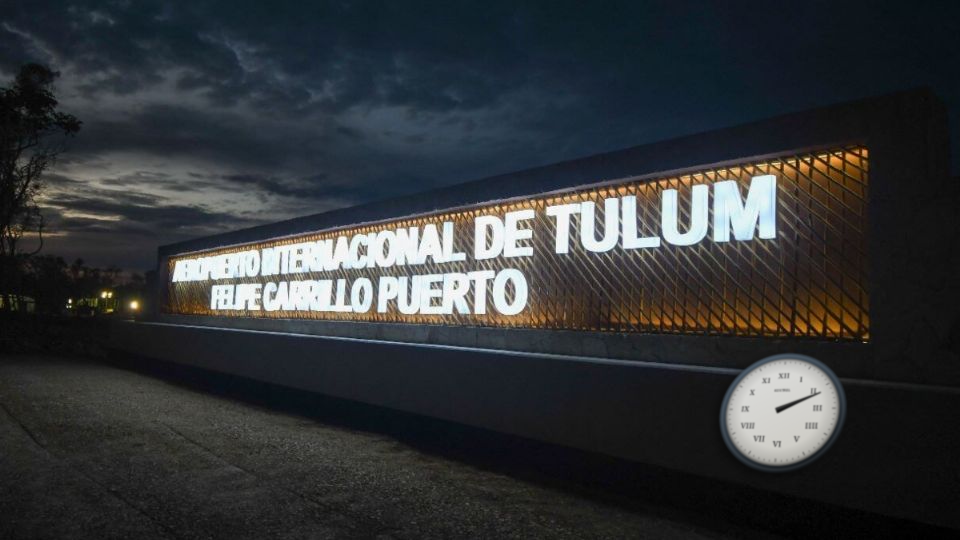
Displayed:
2:11
